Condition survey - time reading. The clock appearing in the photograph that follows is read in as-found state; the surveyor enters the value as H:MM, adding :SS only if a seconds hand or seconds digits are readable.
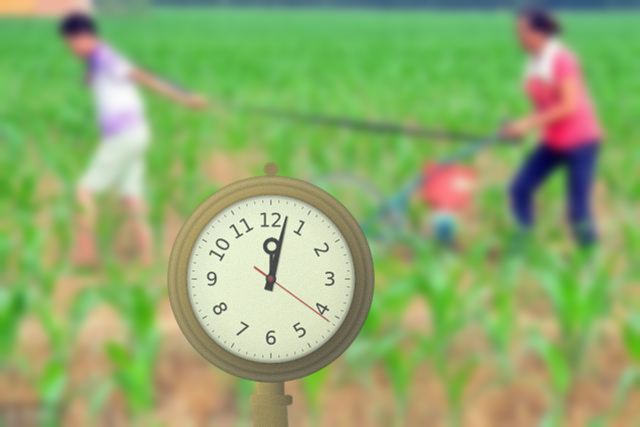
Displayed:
12:02:21
